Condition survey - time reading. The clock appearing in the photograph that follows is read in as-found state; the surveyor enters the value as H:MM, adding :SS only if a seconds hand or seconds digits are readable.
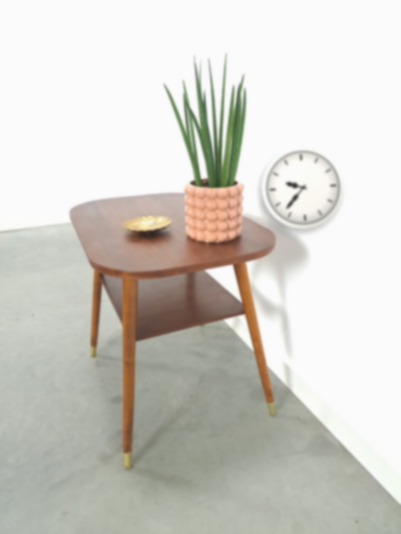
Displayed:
9:37
